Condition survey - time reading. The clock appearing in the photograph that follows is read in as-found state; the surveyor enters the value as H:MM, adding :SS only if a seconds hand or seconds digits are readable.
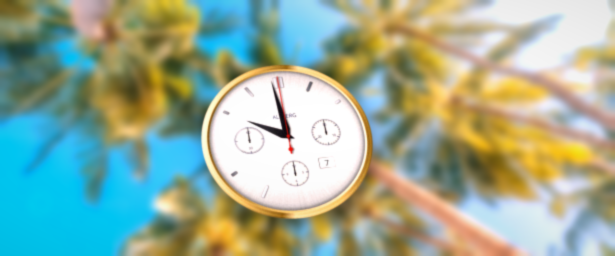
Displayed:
9:59
